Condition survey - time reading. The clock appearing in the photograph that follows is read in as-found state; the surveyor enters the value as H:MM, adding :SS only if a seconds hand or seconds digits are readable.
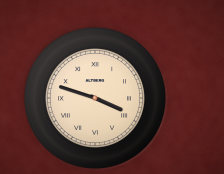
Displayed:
3:48
